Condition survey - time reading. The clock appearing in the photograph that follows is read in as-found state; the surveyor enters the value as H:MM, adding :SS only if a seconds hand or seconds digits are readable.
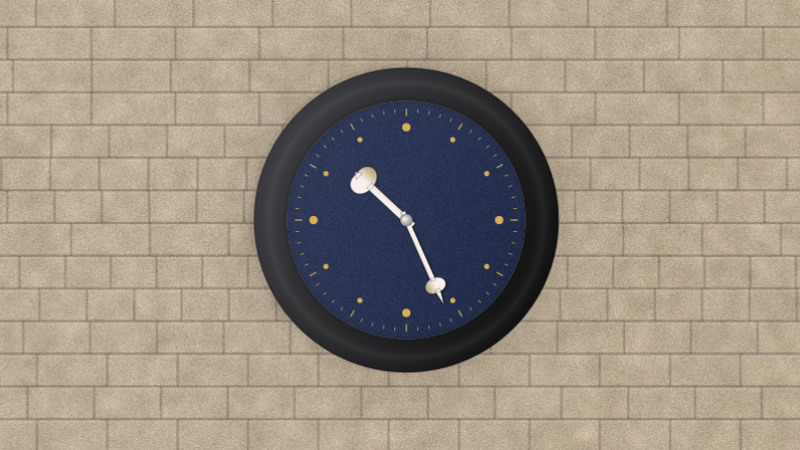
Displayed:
10:26
